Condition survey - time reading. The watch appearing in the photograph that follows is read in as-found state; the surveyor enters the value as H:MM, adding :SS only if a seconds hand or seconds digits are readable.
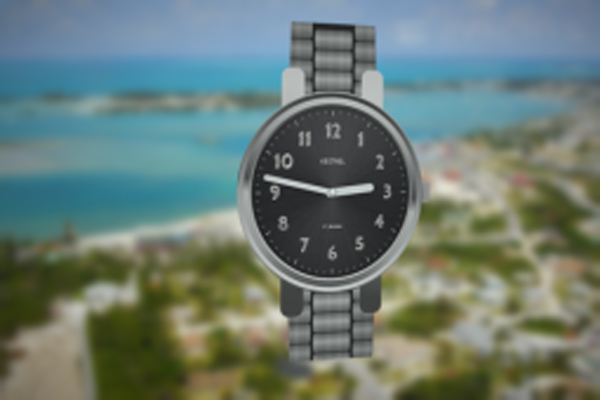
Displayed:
2:47
